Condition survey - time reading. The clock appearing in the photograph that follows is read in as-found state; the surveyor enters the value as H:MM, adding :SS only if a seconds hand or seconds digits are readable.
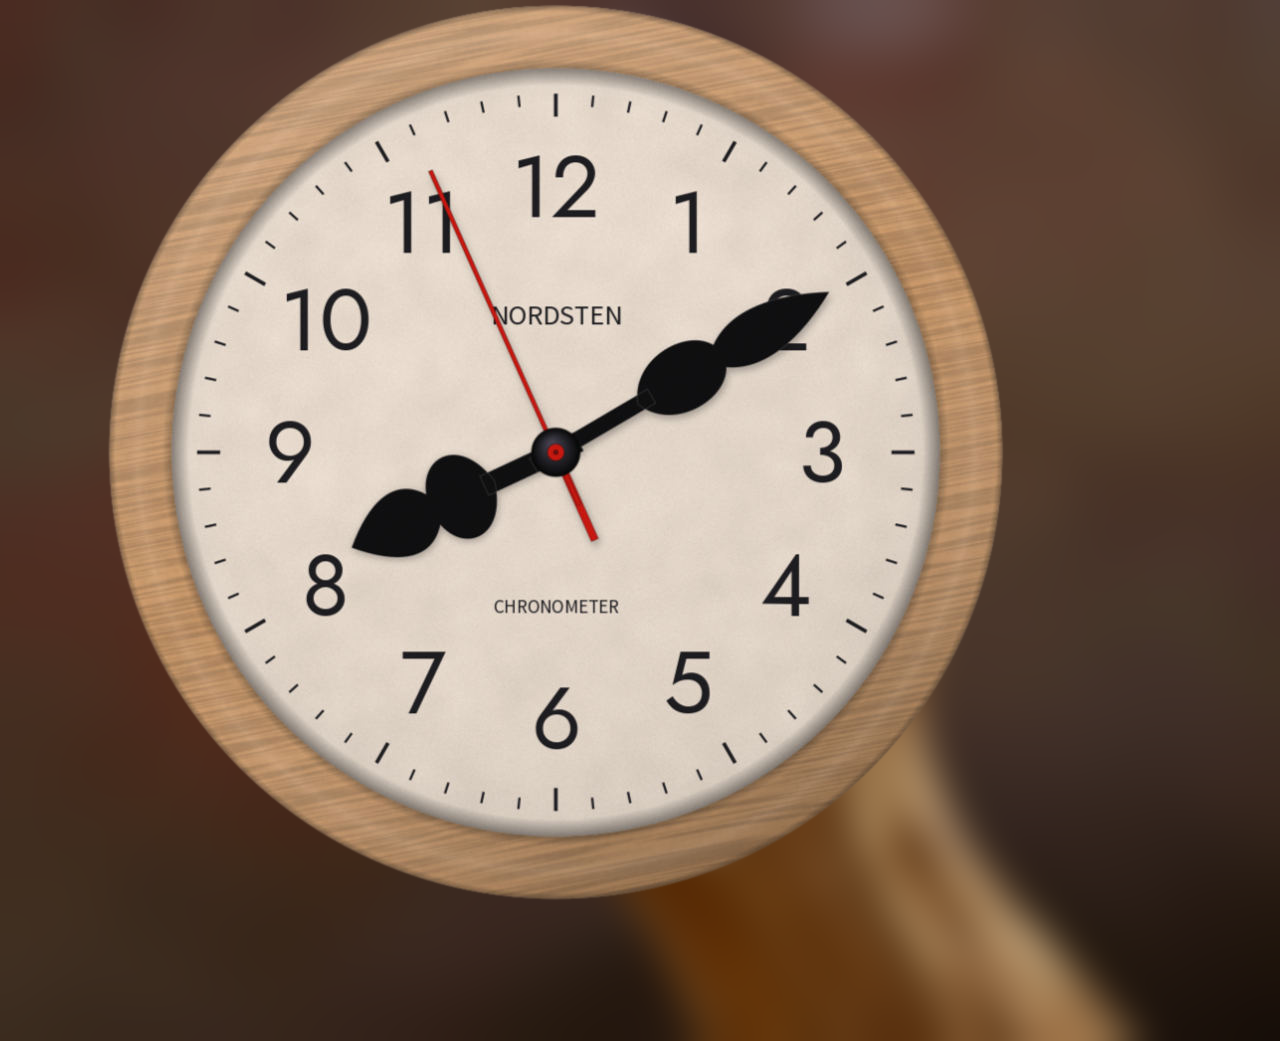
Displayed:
8:09:56
